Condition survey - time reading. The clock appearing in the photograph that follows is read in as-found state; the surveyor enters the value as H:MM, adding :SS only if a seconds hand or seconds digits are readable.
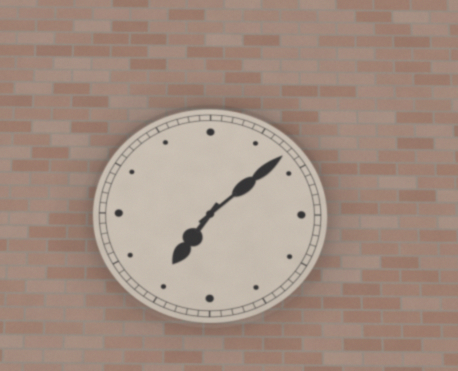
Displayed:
7:08
